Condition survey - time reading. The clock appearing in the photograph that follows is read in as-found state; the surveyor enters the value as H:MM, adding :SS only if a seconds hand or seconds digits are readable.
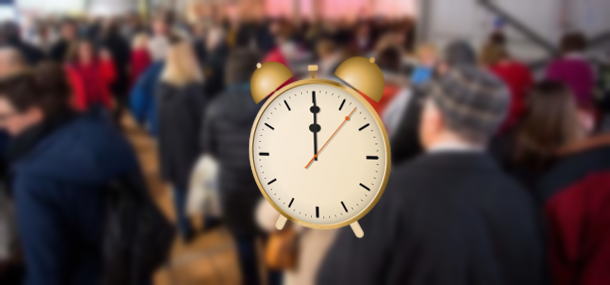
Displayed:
12:00:07
